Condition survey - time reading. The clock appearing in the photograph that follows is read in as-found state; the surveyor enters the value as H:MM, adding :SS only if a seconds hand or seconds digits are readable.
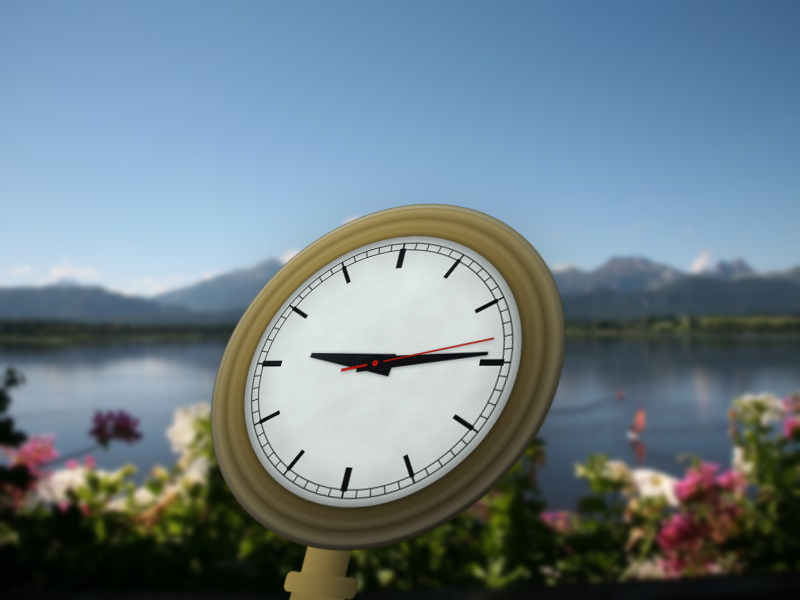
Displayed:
9:14:13
